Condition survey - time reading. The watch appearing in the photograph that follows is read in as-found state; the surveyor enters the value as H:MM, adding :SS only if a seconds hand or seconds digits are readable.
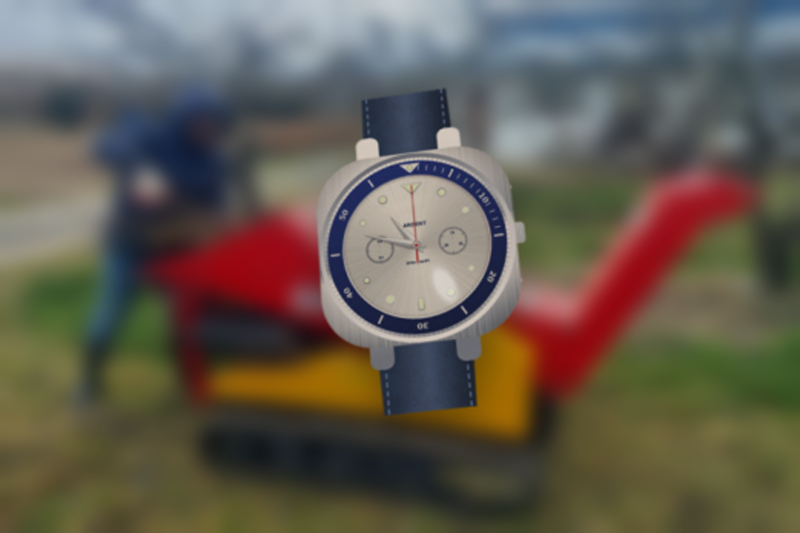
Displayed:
10:48
